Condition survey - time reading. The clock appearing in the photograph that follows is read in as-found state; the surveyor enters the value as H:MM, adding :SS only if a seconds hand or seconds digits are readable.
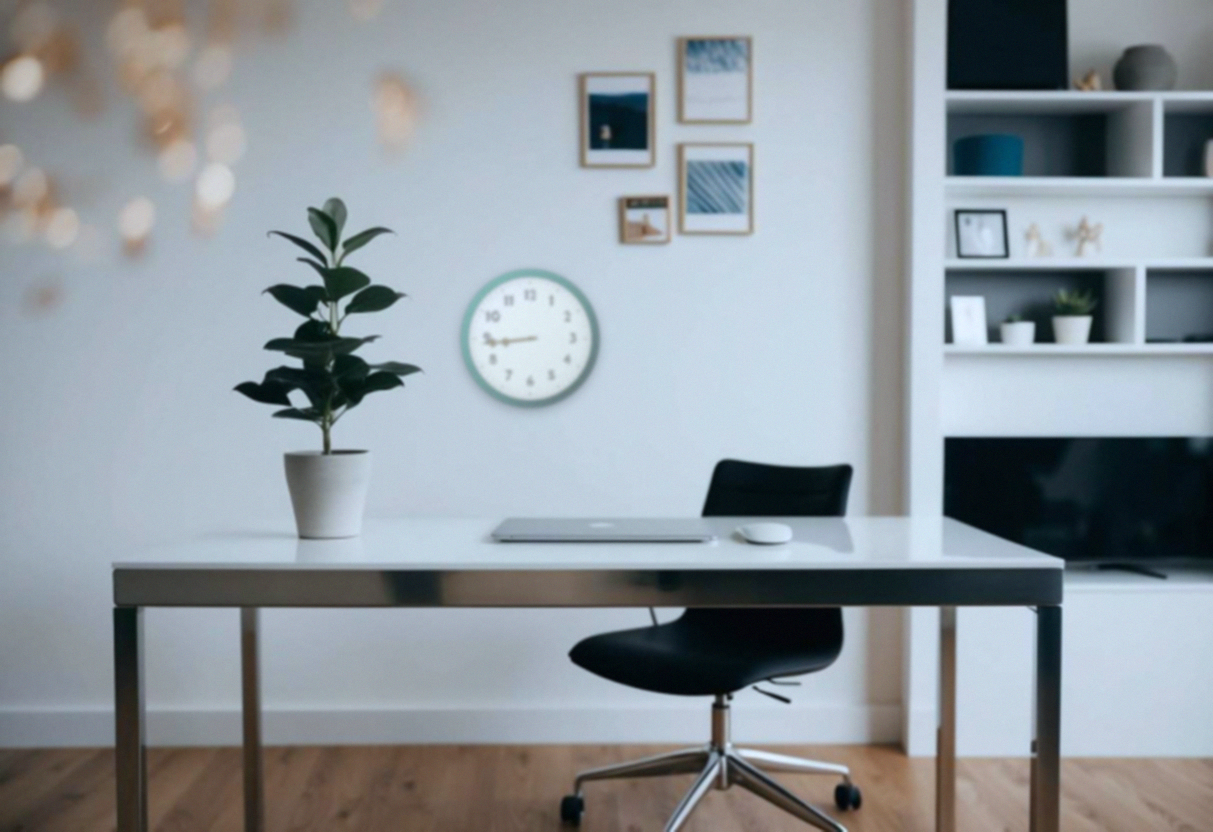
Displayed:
8:44
